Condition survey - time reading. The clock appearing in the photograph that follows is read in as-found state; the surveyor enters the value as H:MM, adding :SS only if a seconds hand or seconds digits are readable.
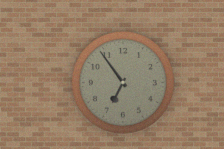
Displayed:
6:54
